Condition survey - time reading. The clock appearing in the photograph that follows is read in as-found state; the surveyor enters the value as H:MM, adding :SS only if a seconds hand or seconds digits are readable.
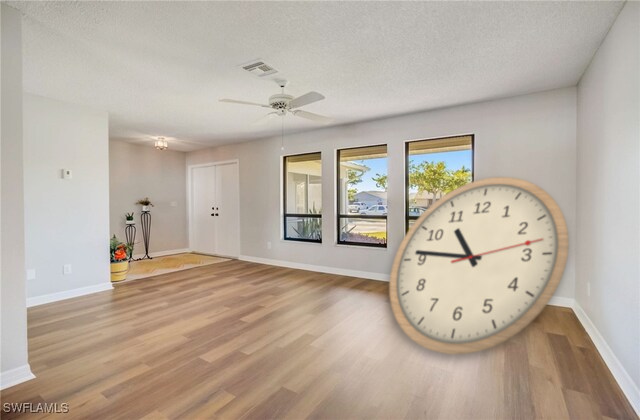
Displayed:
10:46:13
